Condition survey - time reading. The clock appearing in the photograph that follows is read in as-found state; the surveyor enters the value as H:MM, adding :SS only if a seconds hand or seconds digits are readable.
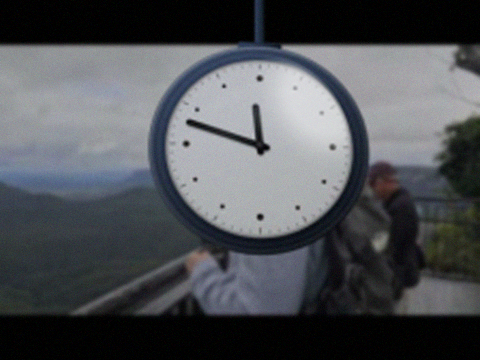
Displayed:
11:48
